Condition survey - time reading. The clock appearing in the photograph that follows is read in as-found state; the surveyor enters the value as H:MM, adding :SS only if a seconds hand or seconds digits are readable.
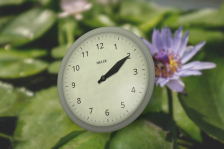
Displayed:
2:10
